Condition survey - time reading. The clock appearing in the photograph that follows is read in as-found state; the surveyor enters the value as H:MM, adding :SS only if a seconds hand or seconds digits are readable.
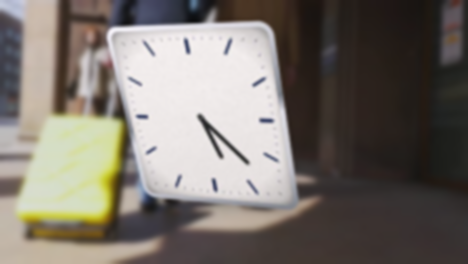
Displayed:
5:23
